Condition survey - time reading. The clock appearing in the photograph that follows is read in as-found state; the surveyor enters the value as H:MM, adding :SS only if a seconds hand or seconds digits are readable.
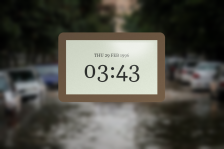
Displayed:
3:43
